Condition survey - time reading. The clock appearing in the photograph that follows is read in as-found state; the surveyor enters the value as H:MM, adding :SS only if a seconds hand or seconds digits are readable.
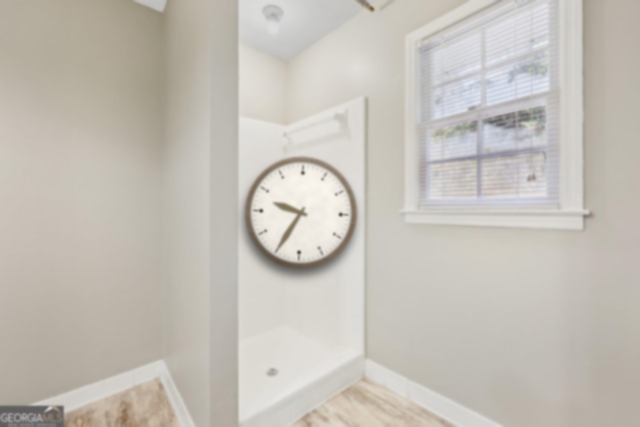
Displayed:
9:35
